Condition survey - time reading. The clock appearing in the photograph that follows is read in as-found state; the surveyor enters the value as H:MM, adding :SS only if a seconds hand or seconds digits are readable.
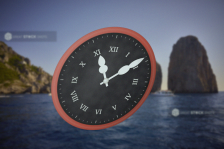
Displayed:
11:09
